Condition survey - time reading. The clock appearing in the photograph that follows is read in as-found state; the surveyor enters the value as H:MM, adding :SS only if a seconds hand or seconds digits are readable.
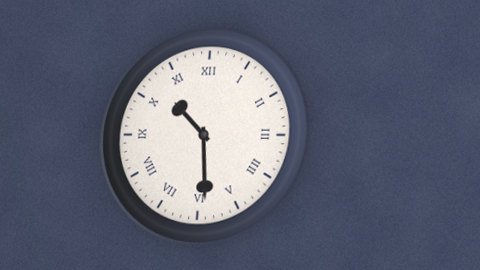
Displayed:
10:29
